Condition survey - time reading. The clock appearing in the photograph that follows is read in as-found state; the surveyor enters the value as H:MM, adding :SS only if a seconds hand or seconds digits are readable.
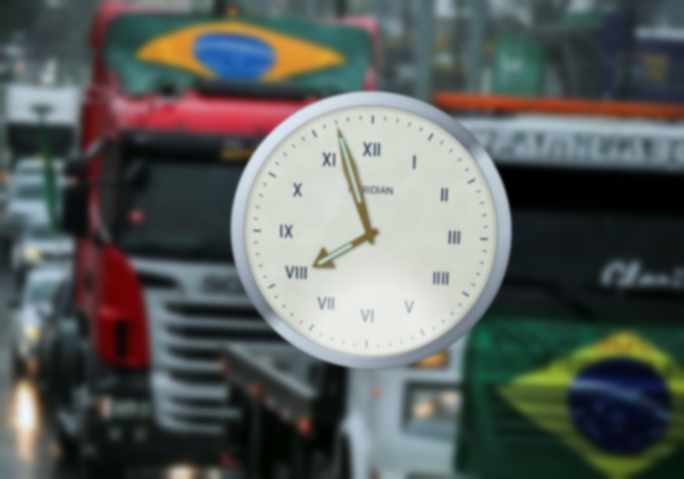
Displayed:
7:57
